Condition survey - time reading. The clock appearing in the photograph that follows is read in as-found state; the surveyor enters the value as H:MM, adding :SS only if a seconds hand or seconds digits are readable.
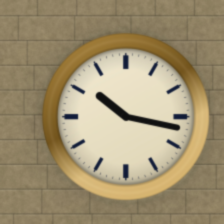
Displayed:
10:17
